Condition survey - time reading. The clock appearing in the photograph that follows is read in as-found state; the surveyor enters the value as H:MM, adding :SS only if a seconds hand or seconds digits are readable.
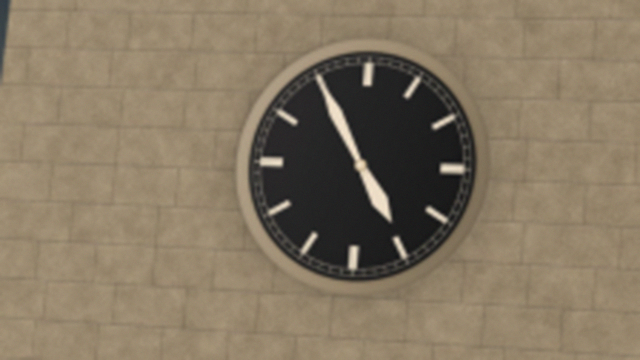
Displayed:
4:55
